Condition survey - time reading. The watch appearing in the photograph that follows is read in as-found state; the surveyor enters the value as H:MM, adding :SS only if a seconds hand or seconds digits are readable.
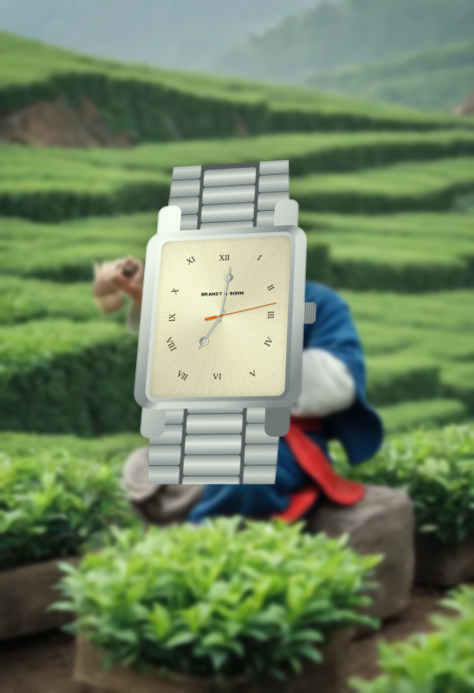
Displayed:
7:01:13
